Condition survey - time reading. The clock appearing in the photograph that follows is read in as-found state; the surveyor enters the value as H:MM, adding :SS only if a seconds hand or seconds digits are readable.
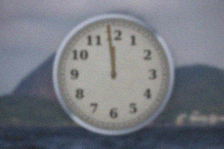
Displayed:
11:59
